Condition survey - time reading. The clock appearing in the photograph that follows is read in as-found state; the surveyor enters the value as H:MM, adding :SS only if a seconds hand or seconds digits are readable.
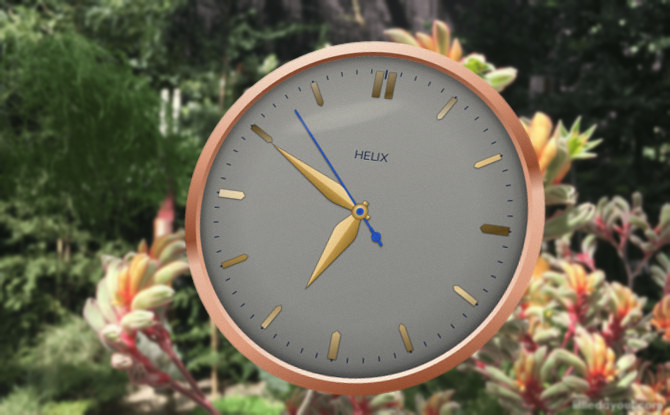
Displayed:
6:49:53
